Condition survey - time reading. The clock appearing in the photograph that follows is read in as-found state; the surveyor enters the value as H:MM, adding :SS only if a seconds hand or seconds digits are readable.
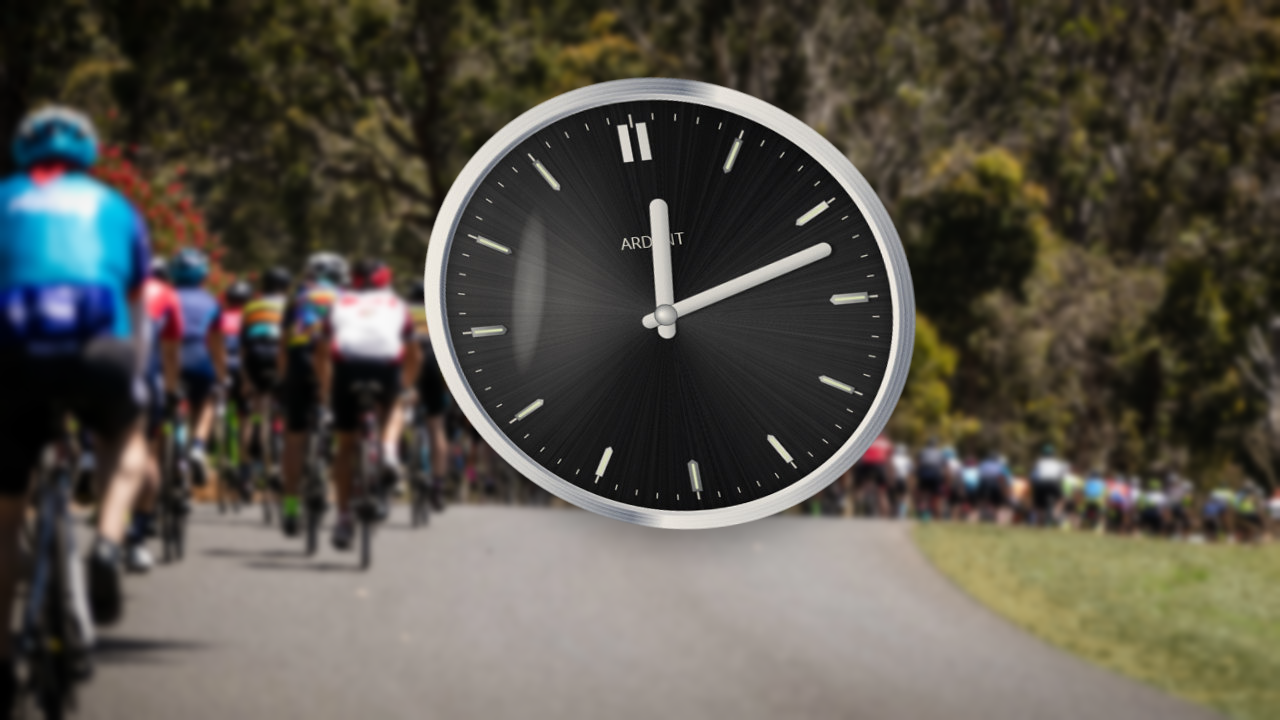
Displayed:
12:12
